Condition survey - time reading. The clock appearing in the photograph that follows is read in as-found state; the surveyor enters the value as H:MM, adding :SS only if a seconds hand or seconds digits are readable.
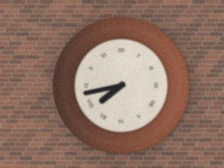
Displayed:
7:43
